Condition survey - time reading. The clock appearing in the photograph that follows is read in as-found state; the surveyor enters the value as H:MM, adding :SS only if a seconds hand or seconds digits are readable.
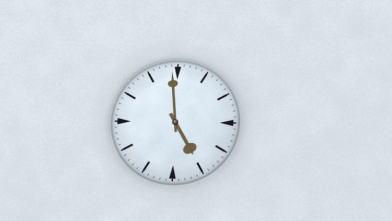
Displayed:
4:59
